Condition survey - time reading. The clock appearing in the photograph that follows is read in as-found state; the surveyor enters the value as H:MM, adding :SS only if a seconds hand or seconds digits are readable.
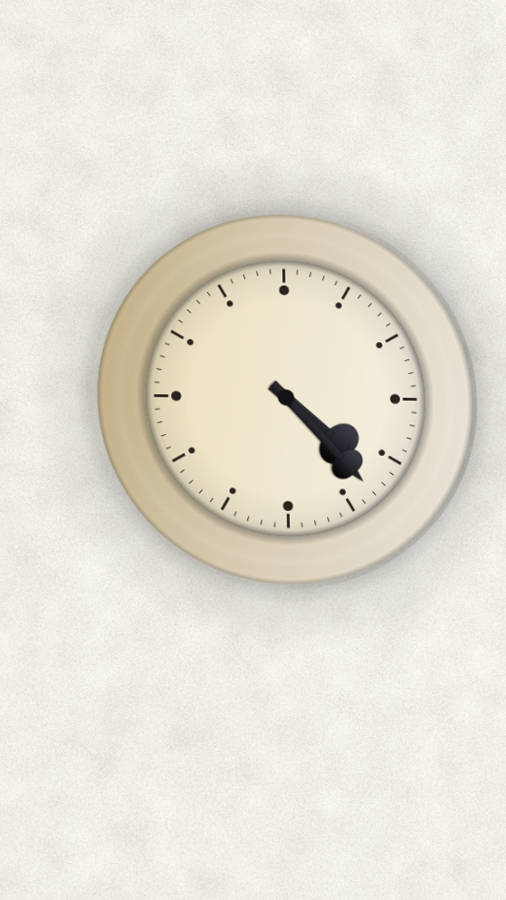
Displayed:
4:23
